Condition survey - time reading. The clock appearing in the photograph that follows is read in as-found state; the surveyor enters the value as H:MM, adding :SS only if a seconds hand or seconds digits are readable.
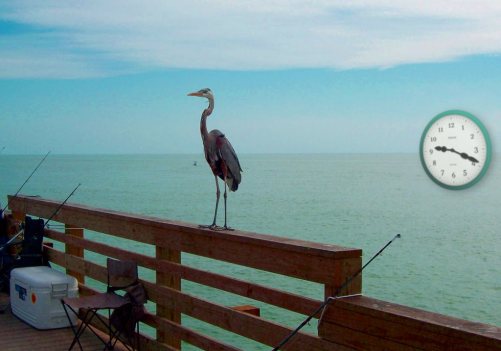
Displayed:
9:19
